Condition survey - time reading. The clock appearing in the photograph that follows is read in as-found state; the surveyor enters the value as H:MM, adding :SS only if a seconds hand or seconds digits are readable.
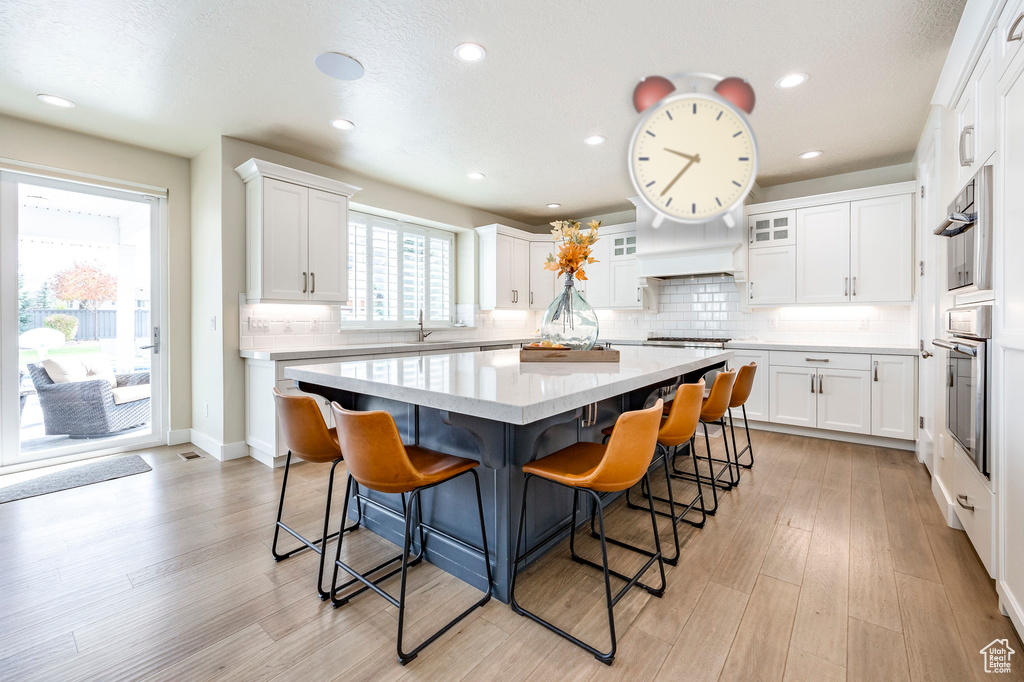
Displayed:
9:37
